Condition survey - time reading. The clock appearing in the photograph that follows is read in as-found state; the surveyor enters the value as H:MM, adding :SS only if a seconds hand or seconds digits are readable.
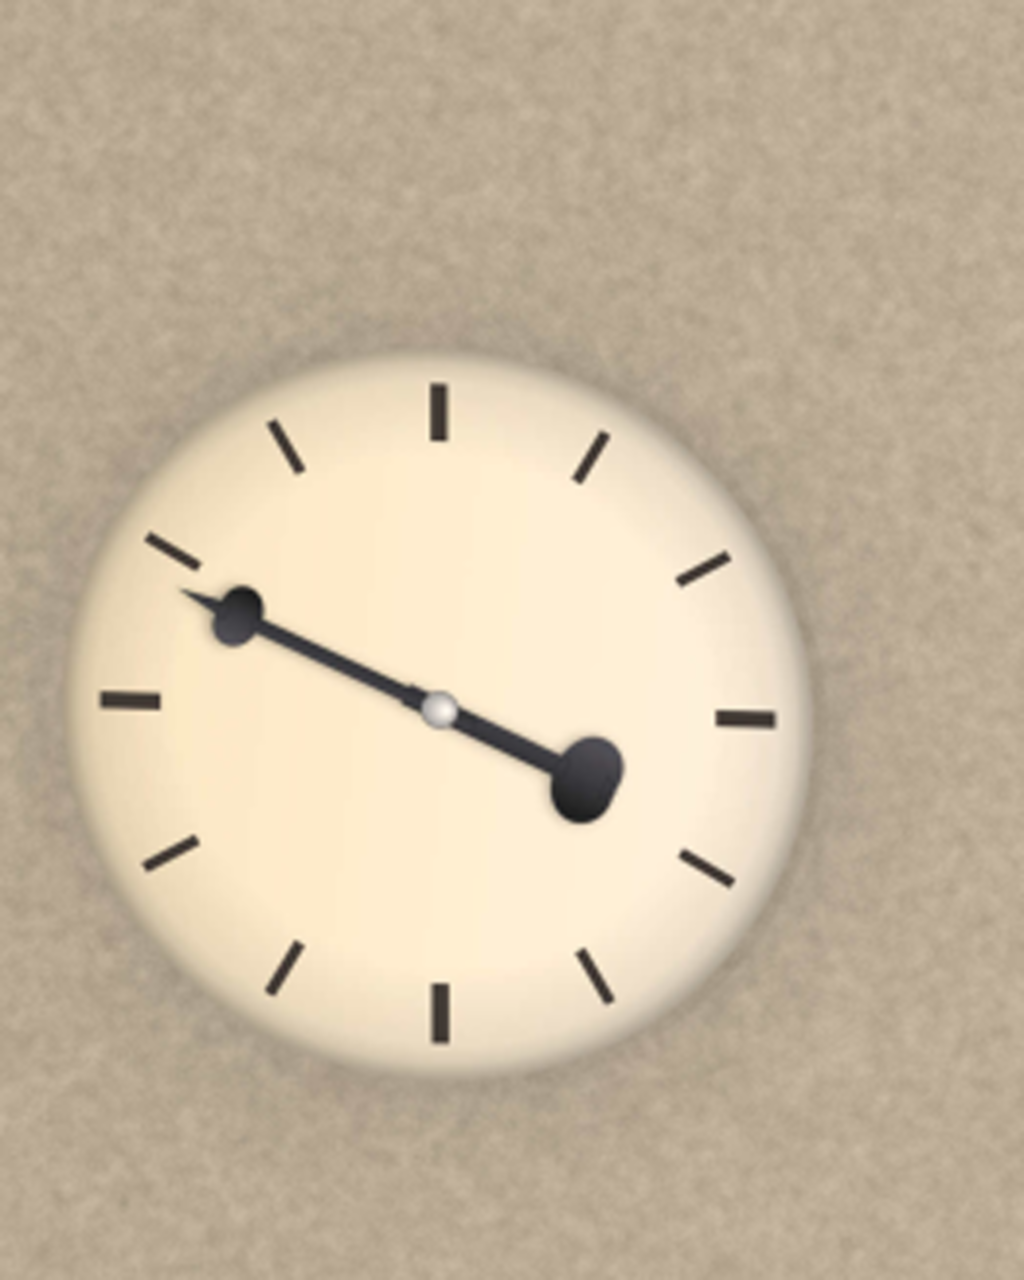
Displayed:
3:49
